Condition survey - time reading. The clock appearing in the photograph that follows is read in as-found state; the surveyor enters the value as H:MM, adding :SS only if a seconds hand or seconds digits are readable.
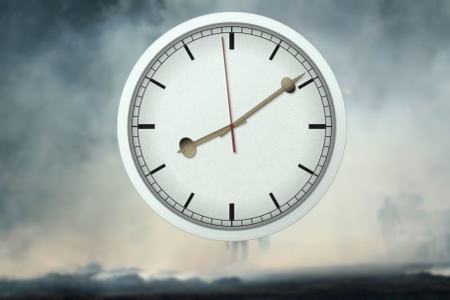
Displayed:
8:08:59
